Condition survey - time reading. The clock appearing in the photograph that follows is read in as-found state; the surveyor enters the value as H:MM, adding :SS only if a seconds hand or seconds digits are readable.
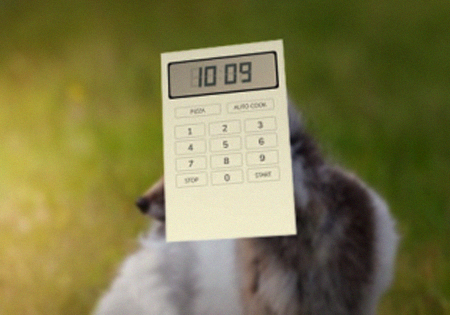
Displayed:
10:09
